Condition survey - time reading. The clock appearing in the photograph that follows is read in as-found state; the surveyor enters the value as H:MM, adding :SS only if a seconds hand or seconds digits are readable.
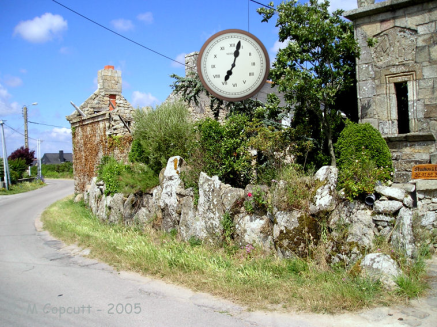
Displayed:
7:03
